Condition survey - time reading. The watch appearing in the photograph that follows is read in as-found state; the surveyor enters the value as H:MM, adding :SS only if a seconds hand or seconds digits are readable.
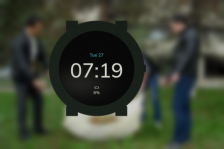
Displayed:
7:19
